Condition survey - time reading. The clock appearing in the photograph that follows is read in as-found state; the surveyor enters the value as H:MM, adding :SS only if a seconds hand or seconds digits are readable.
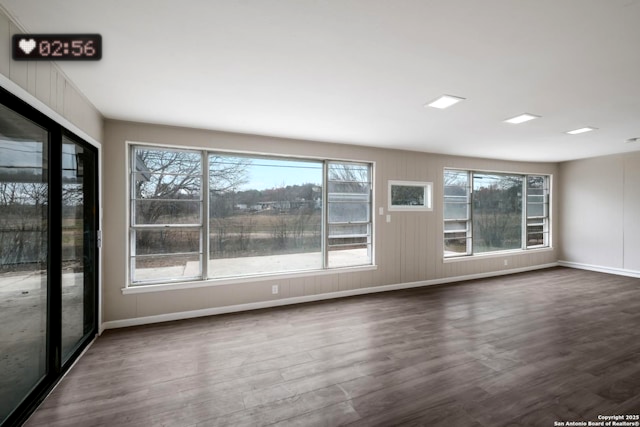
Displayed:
2:56
